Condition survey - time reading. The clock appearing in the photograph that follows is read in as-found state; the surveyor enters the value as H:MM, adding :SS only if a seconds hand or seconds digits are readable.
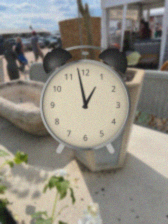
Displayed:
12:58
